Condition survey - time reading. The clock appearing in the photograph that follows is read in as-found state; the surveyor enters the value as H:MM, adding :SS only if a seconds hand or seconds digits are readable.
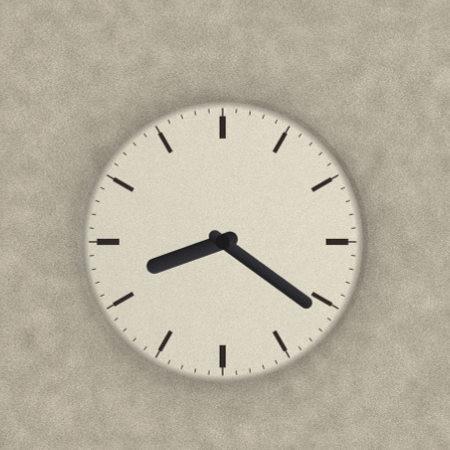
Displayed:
8:21
